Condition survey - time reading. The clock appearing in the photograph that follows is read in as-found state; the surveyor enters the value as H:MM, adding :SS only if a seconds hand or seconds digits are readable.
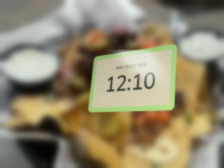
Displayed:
12:10
